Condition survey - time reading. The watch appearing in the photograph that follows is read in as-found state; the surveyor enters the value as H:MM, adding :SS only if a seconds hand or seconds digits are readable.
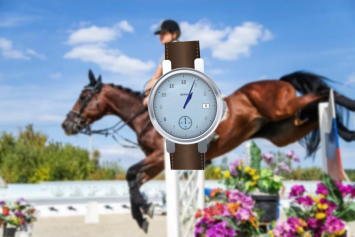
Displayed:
1:04
